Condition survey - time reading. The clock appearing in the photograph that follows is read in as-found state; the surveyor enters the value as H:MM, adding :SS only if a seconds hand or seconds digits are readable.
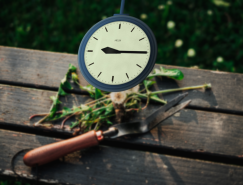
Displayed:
9:15
